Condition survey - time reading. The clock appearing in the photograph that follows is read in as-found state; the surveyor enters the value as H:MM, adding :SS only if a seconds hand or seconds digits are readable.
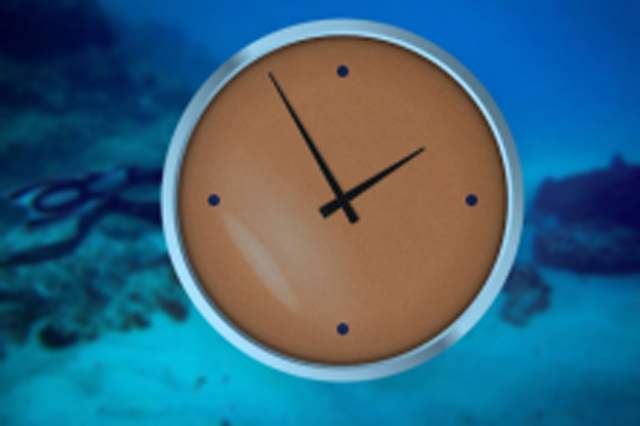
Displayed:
1:55
